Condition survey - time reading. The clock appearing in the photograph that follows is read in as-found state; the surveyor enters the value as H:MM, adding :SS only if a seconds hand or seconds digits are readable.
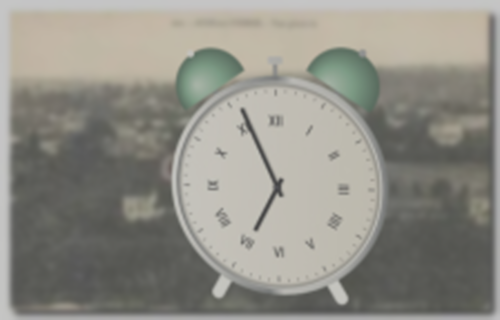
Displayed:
6:56
